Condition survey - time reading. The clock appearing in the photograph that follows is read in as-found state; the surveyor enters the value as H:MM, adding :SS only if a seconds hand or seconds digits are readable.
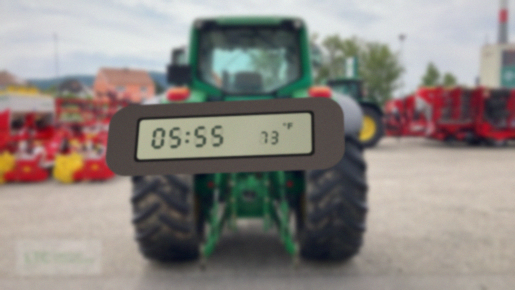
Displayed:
5:55
